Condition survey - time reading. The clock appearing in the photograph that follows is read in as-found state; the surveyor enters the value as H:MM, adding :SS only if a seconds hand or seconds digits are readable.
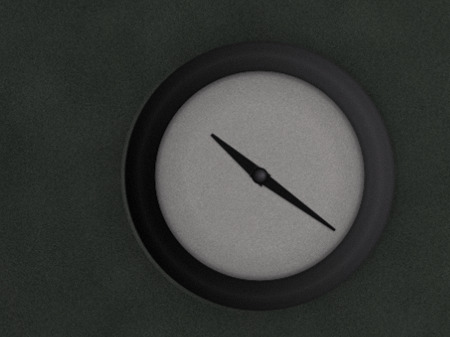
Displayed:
10:21
